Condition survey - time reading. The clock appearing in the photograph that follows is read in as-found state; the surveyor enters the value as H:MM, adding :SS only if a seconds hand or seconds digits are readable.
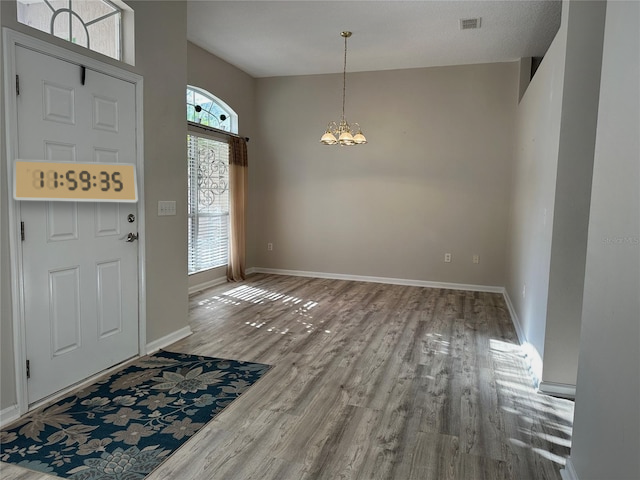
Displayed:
11:59:35
